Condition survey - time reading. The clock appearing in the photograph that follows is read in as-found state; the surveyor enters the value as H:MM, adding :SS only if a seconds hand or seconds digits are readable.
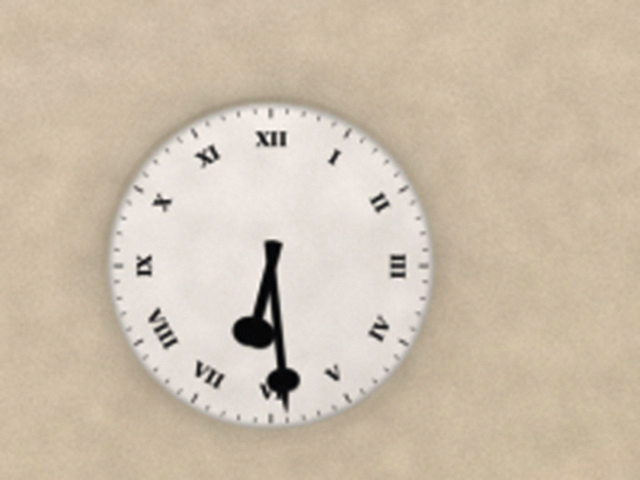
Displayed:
6:29
